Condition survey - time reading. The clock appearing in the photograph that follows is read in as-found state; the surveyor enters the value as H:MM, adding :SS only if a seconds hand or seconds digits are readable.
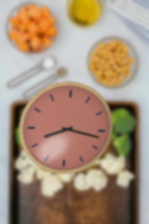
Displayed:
8:17
